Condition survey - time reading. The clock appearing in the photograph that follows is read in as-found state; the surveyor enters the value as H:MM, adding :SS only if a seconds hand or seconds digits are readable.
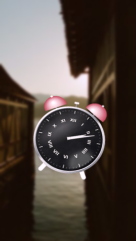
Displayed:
2:12
